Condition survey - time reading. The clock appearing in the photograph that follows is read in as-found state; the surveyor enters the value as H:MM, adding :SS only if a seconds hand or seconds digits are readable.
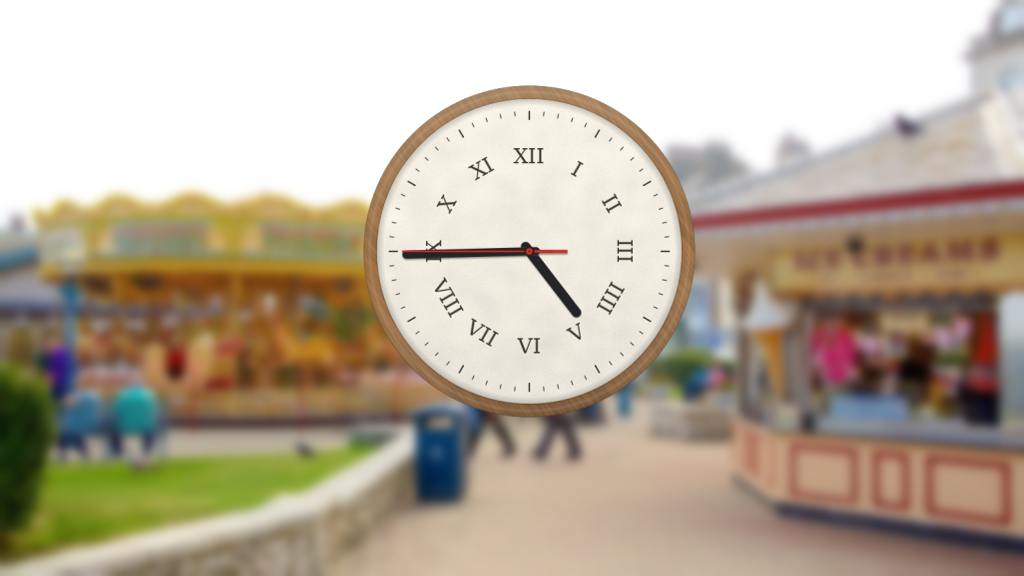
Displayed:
4:44:45
